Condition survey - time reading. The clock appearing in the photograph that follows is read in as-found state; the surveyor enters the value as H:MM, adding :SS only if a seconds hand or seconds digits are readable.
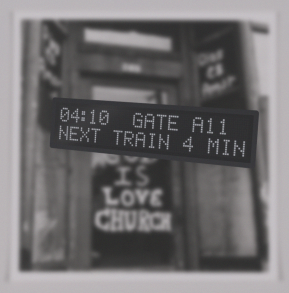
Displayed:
4:10
